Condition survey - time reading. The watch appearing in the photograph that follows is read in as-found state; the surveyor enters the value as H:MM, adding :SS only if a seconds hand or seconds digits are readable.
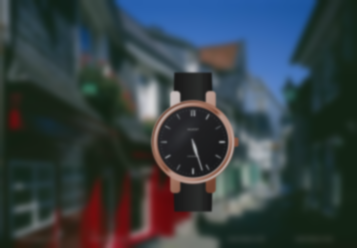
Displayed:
5:27
